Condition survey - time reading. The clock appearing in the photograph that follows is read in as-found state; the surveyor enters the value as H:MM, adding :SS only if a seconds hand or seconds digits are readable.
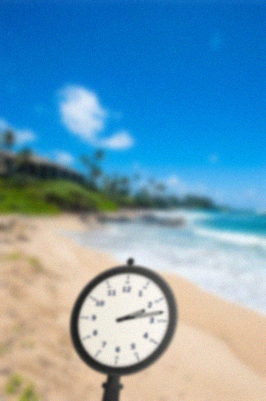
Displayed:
2:13
